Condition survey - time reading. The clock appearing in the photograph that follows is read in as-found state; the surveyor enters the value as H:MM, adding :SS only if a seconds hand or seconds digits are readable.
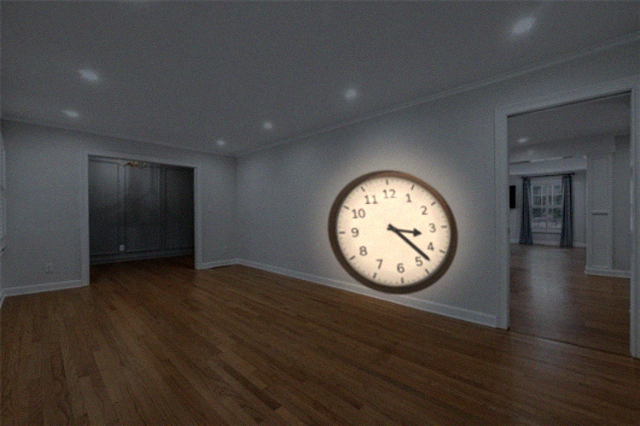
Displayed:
3:23
